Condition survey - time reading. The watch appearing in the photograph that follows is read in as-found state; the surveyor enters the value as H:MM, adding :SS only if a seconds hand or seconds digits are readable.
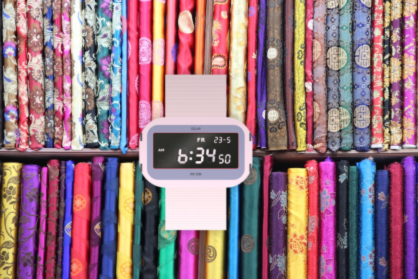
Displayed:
6:34:50
